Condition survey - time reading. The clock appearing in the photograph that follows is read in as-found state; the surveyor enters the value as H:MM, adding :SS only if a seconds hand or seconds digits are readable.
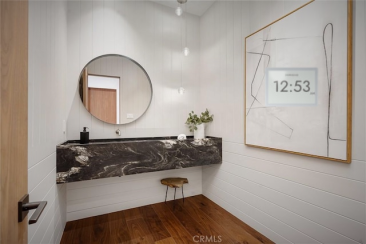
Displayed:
12:53
